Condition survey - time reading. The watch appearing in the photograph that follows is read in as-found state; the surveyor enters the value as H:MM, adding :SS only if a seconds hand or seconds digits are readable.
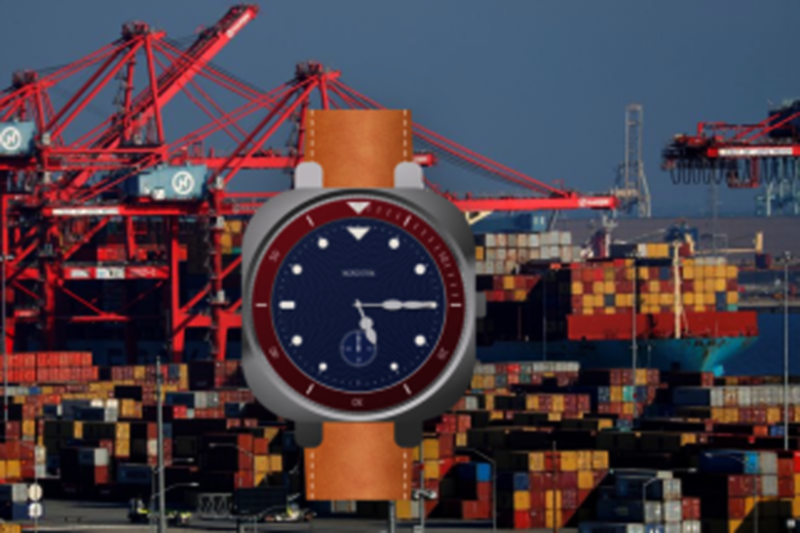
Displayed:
5:15
